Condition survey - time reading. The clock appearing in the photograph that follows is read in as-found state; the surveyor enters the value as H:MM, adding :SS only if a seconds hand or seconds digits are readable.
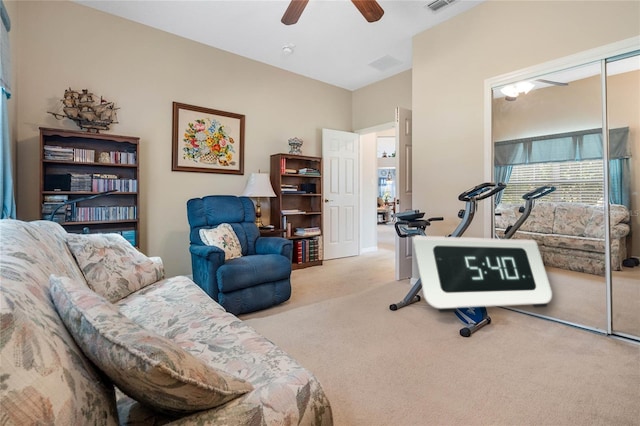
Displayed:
5:40
